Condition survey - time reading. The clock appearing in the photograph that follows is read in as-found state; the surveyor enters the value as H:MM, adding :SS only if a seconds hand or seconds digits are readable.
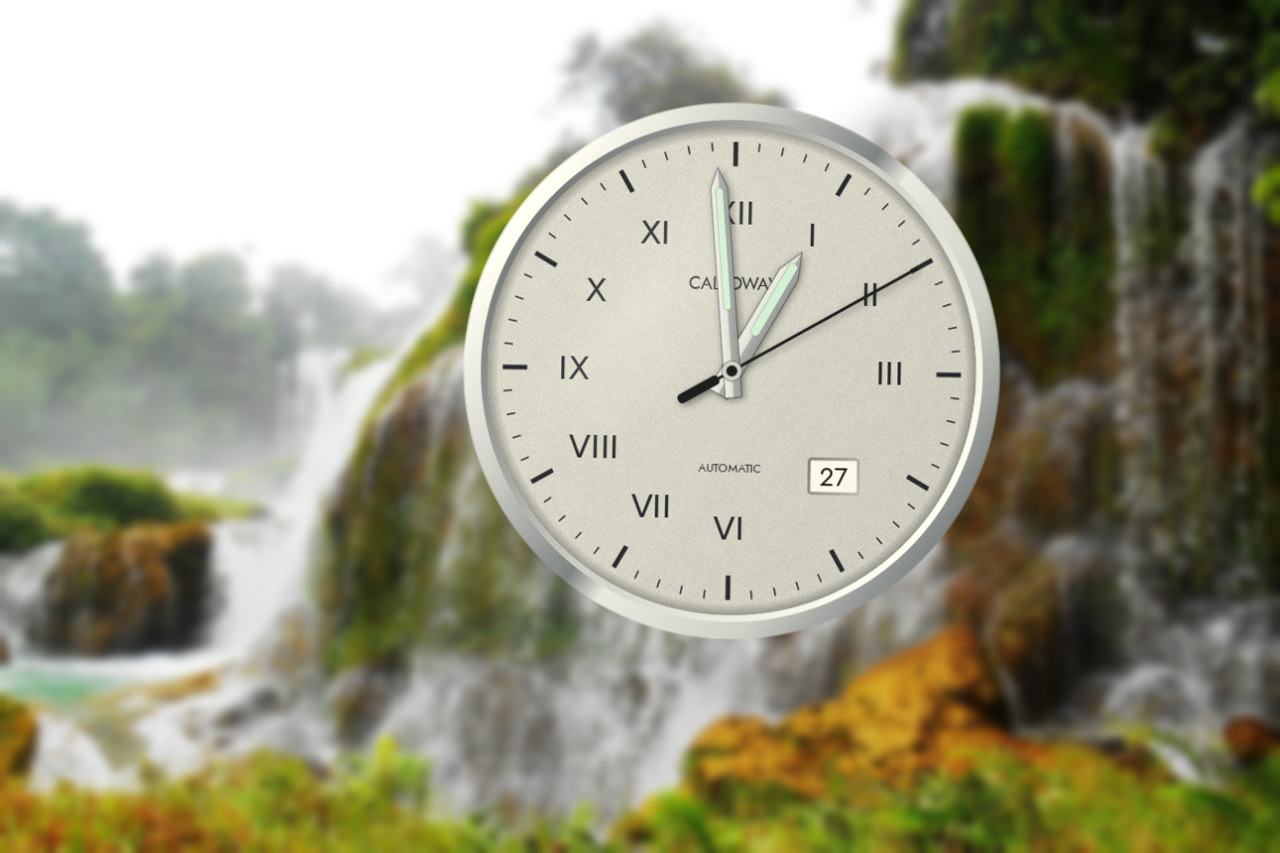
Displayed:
12:59:10
